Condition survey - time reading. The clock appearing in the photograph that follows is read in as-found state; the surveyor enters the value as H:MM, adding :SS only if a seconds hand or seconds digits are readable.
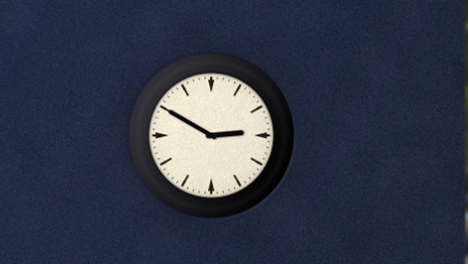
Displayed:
2:50
